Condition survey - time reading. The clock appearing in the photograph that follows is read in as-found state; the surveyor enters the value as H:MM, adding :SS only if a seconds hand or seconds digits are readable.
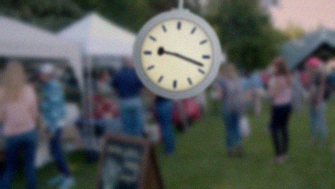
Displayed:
9:18
